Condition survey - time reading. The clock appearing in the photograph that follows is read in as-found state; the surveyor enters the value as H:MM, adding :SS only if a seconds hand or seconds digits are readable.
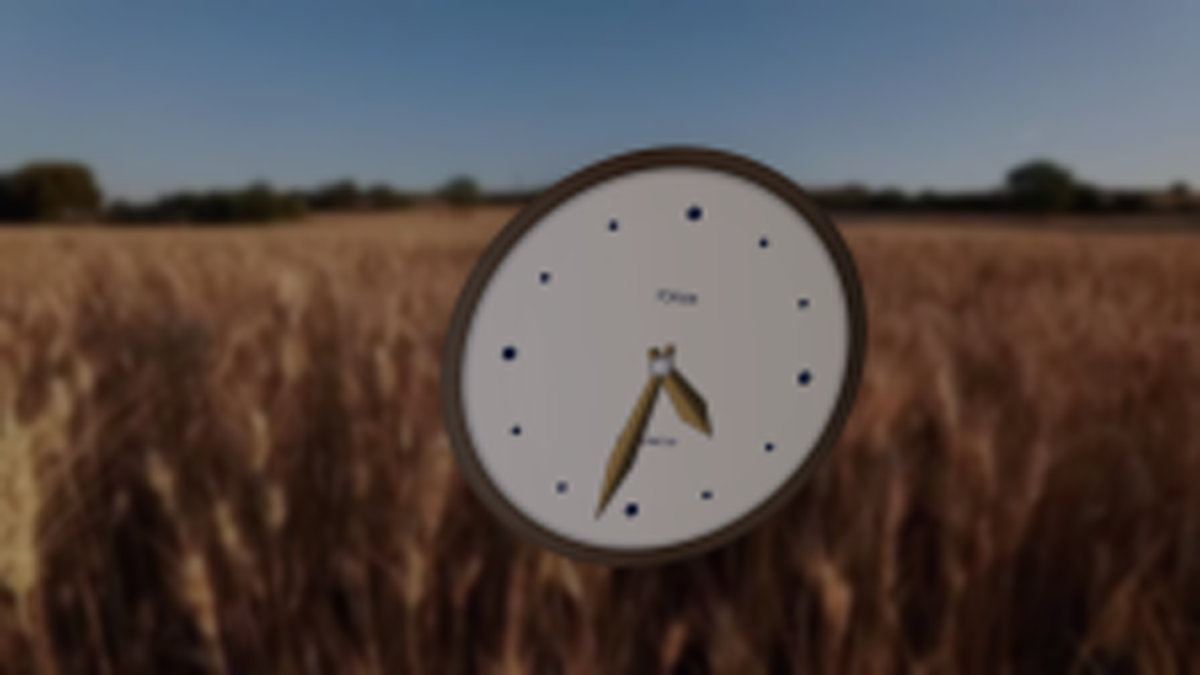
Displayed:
4:32
